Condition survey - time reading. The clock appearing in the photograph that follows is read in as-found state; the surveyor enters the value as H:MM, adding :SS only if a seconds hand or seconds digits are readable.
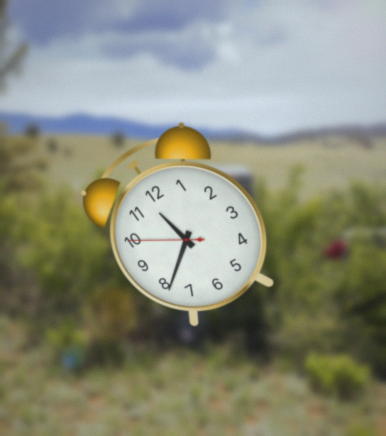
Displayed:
11:38:50
